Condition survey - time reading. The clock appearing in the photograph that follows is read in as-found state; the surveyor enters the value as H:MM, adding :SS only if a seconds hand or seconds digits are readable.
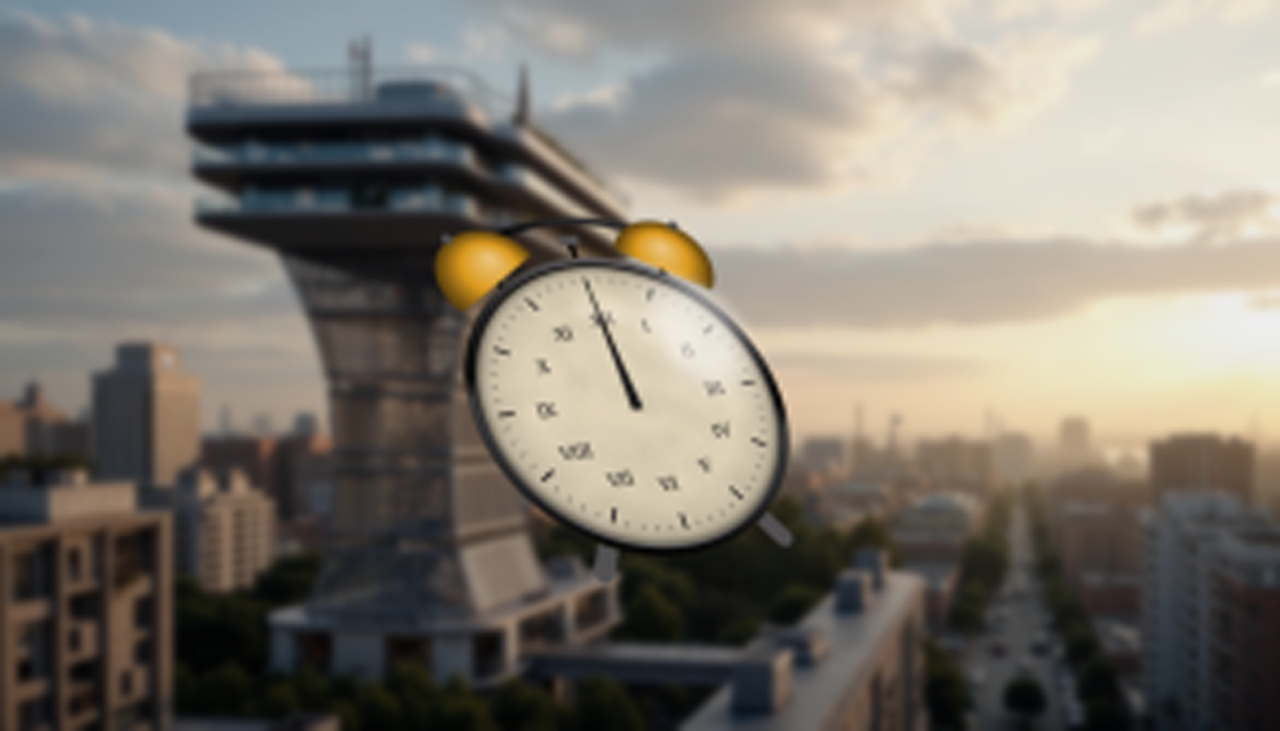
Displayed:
12:00
